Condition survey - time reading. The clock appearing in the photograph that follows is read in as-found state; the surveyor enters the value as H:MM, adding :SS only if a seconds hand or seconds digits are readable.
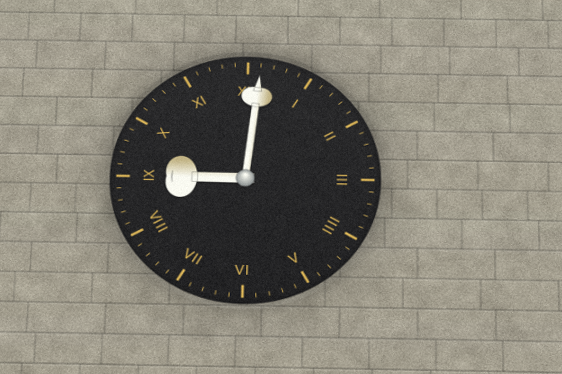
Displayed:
9:01
